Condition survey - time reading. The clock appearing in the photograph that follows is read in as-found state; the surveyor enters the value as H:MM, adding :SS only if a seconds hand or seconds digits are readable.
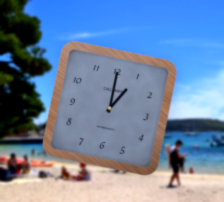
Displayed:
1:00
